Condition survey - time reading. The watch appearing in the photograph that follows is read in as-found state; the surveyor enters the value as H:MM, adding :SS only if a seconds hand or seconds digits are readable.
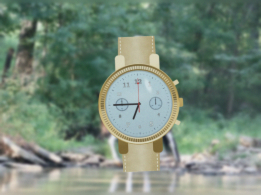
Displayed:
6:45
